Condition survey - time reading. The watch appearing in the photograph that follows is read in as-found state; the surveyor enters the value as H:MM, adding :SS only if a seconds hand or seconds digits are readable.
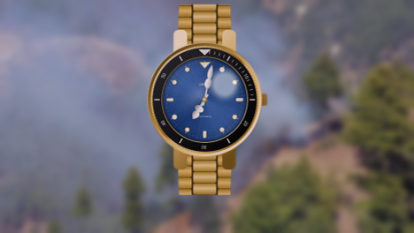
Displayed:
7:02
